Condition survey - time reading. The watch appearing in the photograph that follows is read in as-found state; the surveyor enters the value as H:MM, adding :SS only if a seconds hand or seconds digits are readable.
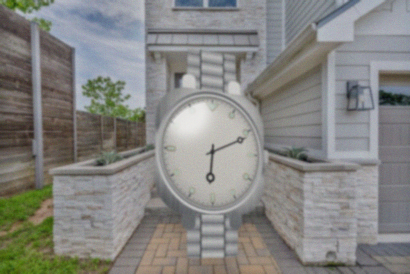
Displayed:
6:11
